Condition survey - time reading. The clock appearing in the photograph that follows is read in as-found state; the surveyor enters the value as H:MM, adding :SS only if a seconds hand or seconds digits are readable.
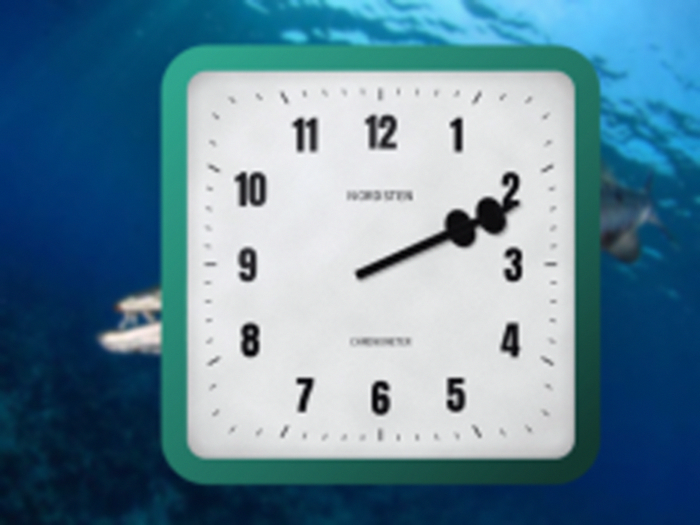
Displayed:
2:11
